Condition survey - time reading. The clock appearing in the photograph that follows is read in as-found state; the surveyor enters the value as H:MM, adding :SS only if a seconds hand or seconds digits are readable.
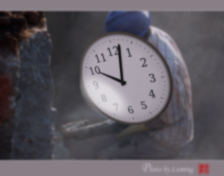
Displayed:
10:02
